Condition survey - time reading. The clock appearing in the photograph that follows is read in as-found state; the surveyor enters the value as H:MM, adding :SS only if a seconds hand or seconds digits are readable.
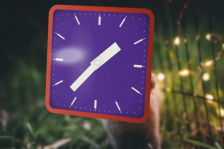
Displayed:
1:37
